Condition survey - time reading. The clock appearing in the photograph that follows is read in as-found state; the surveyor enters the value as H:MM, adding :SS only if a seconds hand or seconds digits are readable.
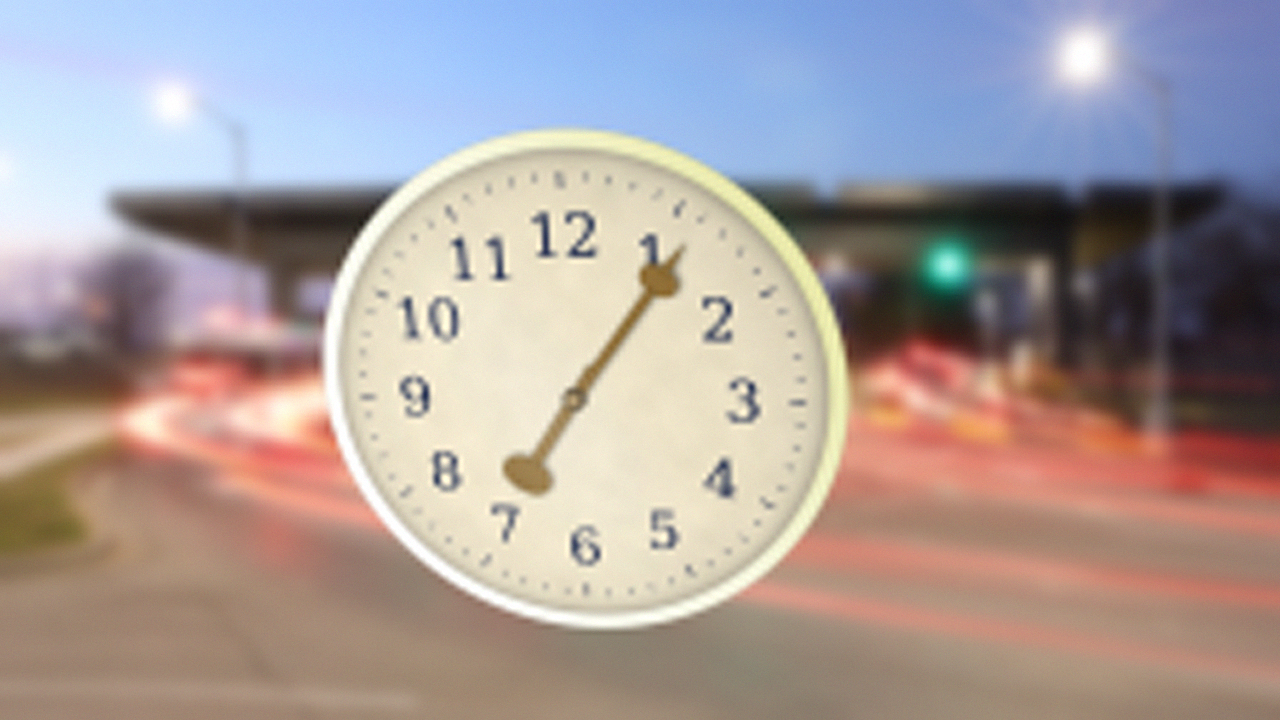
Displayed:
7:06
